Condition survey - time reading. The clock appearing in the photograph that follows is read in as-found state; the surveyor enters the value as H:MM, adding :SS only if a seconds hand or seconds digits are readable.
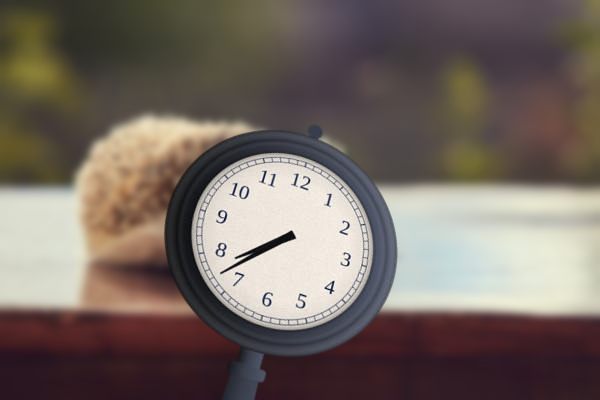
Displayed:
7:37
